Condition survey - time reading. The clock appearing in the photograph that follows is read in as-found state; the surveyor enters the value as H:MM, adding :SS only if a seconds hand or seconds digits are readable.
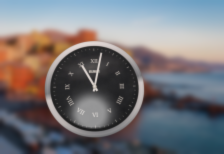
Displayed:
11:02
